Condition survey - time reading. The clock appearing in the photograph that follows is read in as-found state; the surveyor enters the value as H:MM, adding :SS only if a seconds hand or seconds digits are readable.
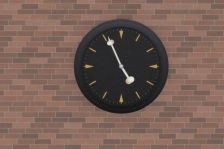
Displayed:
4:56
